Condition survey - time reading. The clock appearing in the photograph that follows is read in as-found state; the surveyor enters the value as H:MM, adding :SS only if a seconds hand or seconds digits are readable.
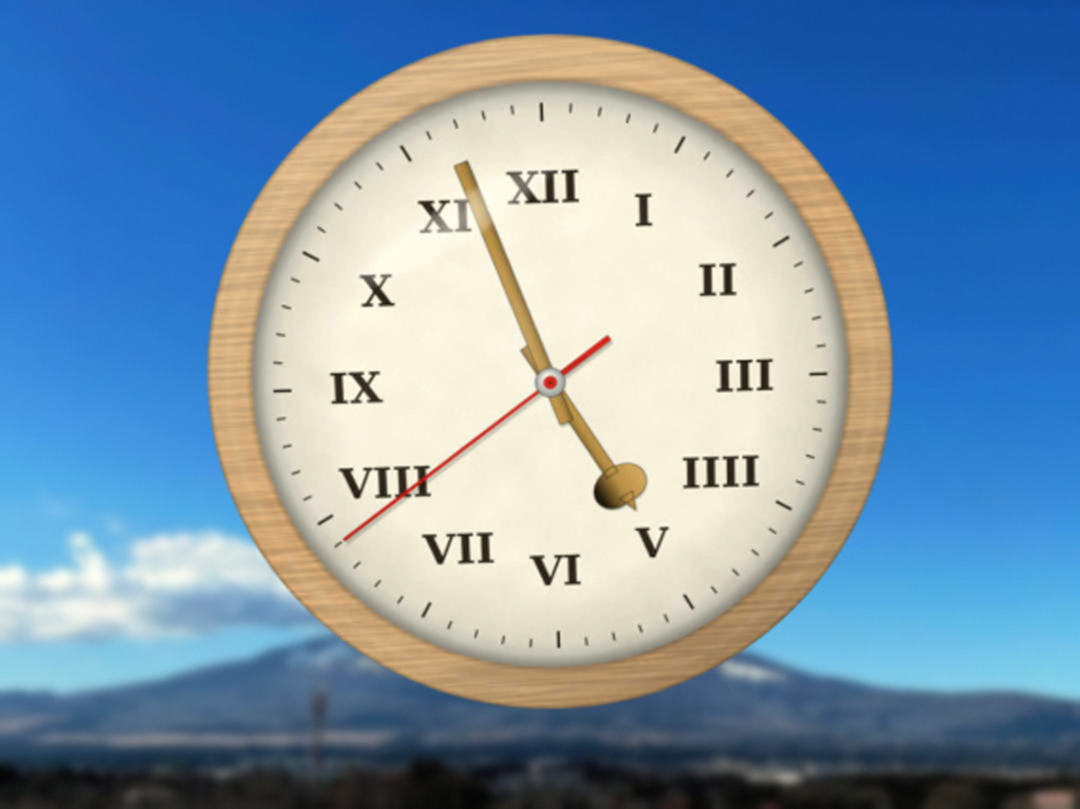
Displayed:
4:56:39
